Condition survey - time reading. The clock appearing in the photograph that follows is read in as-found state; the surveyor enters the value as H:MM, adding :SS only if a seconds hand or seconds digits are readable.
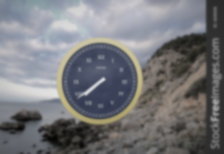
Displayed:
7:39
